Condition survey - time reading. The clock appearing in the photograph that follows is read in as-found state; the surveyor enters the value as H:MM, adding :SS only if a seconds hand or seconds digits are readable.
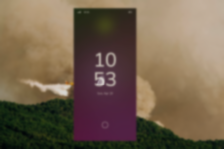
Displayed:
10:53
